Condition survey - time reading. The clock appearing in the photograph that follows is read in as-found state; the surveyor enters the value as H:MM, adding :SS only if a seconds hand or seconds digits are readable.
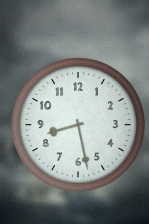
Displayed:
8:28
